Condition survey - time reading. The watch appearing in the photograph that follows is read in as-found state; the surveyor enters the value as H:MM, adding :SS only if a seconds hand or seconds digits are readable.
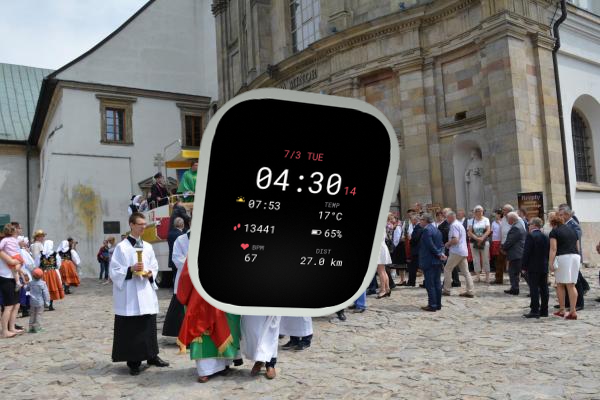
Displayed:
4:30:14
